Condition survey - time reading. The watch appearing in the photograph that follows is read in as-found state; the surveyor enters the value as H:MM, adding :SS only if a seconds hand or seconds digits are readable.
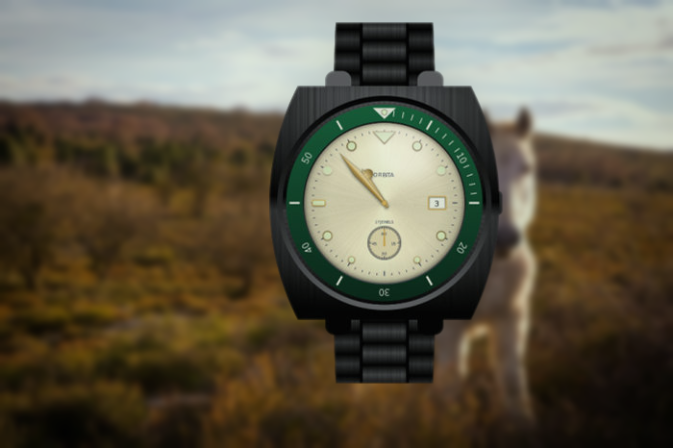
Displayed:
10:53
